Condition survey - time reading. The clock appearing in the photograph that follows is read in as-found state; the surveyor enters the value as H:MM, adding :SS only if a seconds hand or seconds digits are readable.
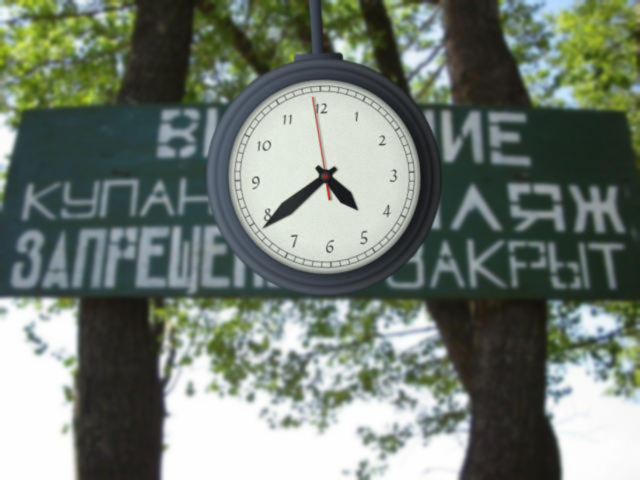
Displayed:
4:38:59
